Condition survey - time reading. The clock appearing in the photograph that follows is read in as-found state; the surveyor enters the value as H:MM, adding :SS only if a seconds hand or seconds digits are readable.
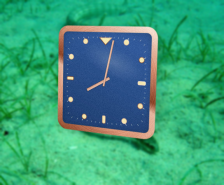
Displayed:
8:02
